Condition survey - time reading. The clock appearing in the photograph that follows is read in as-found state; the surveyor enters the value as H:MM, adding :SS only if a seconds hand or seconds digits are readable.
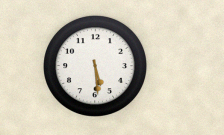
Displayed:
5:29
